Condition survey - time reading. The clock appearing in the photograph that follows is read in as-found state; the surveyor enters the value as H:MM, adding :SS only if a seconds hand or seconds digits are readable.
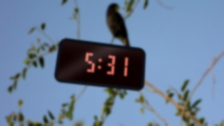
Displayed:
5:31
